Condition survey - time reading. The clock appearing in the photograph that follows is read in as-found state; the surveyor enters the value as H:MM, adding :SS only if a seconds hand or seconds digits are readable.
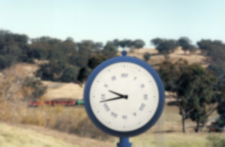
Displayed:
9:43
